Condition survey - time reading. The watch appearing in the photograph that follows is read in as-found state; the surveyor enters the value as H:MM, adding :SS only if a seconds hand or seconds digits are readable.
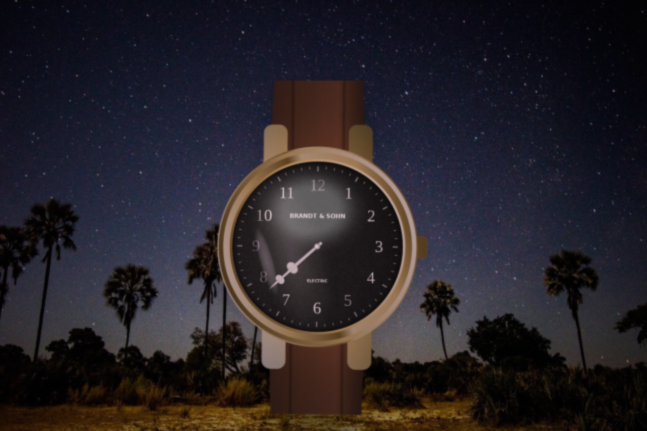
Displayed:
7:38
